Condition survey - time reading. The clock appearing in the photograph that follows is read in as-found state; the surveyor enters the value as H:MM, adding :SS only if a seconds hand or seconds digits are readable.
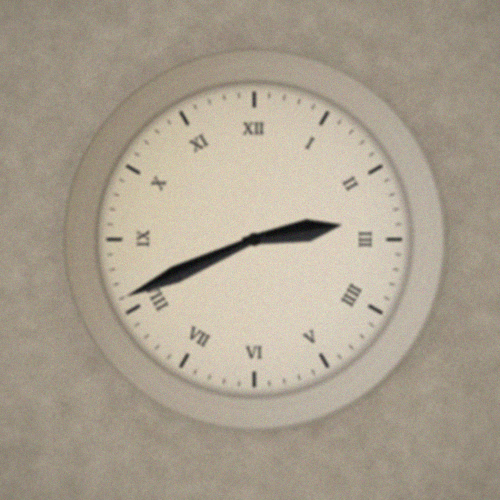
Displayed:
2:41
